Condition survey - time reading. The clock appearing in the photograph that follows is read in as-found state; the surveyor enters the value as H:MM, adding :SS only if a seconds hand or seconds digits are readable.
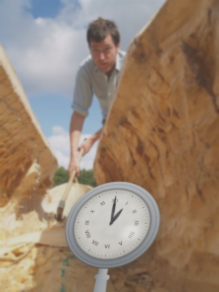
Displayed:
1:00
